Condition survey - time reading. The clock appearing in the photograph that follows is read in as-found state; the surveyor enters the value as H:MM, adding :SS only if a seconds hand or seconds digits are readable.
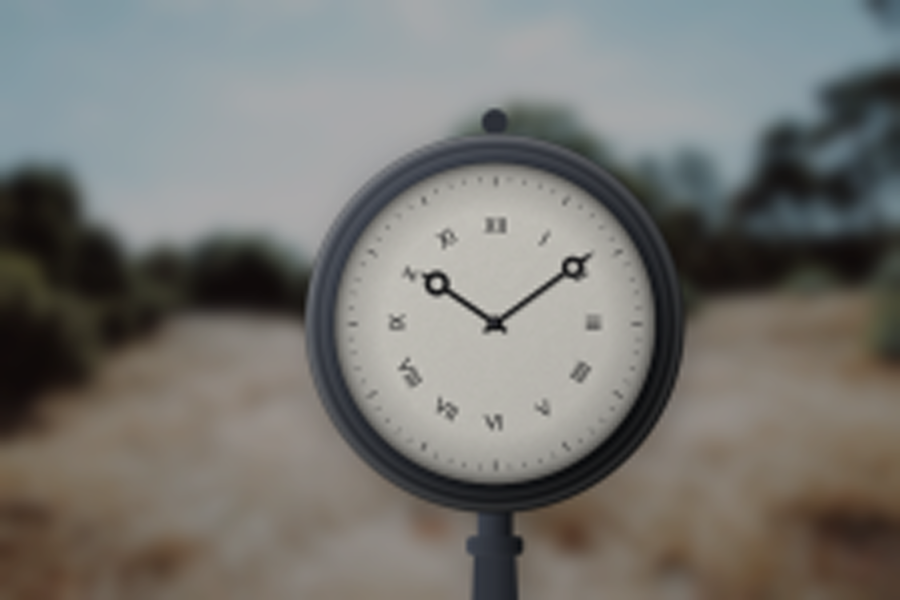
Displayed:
10:09
